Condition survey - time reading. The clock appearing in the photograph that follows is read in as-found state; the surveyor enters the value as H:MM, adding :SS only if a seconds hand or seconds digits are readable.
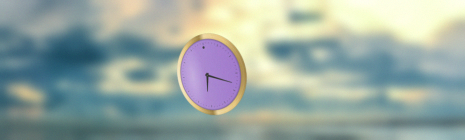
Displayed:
6:18
